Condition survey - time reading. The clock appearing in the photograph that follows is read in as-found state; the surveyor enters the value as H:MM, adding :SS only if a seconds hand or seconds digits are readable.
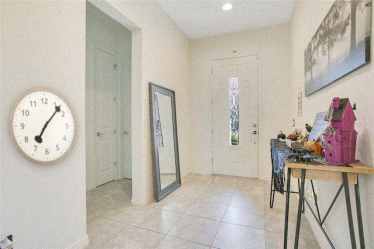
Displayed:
7:07
